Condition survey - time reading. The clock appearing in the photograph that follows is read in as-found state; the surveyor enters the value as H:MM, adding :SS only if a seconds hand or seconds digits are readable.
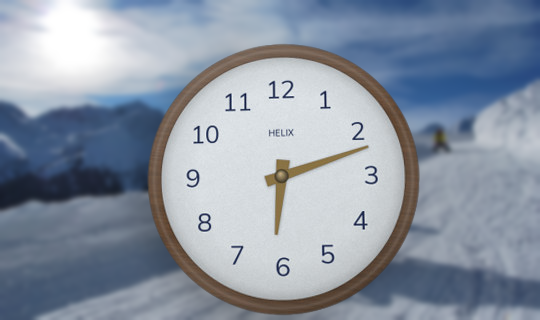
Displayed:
6:12
